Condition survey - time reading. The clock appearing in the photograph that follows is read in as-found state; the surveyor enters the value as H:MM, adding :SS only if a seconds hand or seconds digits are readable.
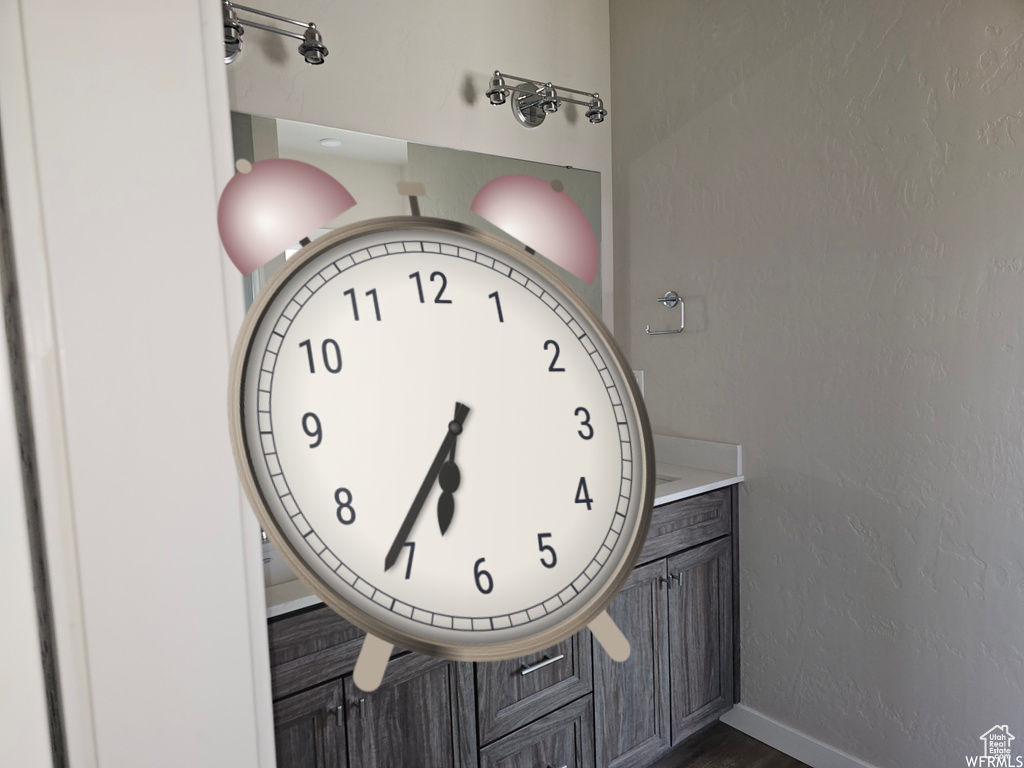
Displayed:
6:36
